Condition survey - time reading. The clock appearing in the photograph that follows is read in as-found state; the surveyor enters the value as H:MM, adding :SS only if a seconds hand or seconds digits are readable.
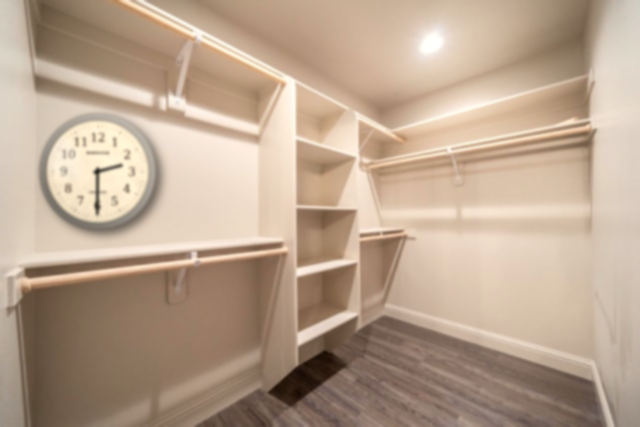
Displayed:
2:30
